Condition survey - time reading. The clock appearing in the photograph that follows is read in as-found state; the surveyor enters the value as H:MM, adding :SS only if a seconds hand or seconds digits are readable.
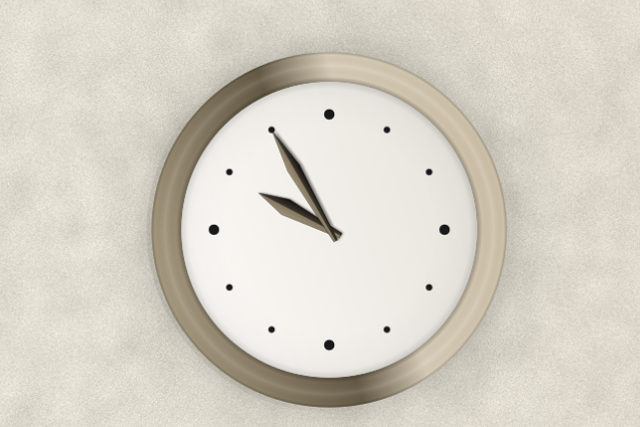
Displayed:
9:55
